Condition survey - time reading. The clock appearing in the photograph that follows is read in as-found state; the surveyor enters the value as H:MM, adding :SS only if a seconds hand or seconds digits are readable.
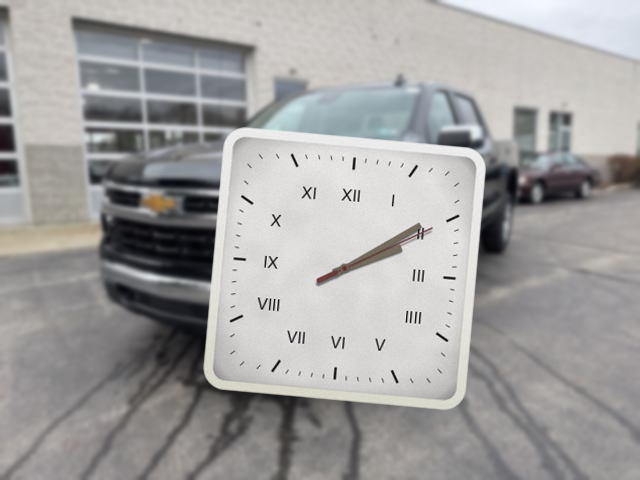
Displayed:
2:09:10
